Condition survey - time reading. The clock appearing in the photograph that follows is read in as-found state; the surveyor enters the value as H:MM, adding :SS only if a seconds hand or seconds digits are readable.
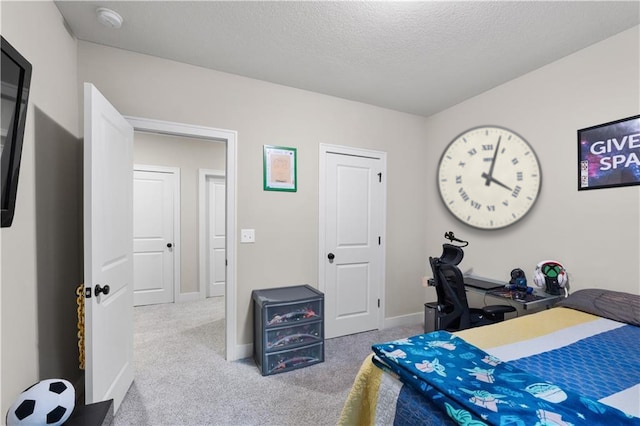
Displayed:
4:03
